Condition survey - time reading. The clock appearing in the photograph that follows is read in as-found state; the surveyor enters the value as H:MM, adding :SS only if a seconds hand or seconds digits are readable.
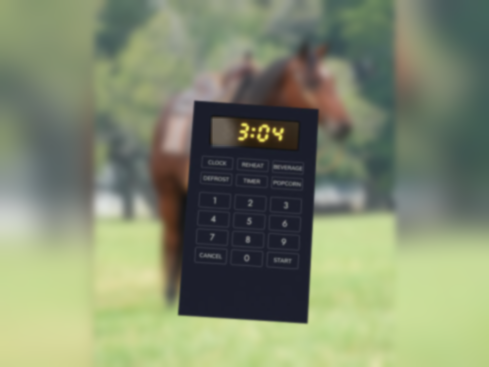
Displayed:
3:04
